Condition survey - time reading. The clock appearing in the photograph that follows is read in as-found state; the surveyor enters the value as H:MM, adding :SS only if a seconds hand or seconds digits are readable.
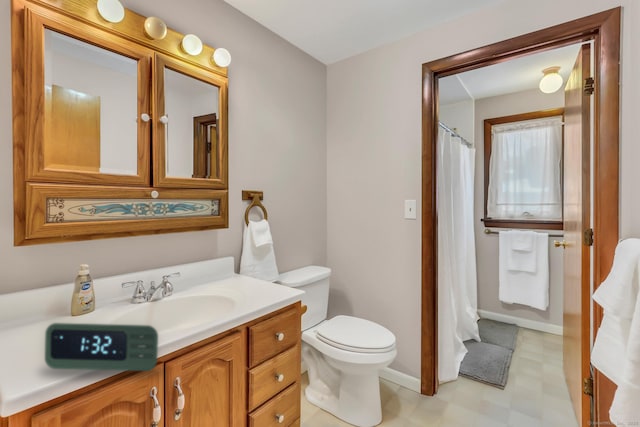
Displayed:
1:32
